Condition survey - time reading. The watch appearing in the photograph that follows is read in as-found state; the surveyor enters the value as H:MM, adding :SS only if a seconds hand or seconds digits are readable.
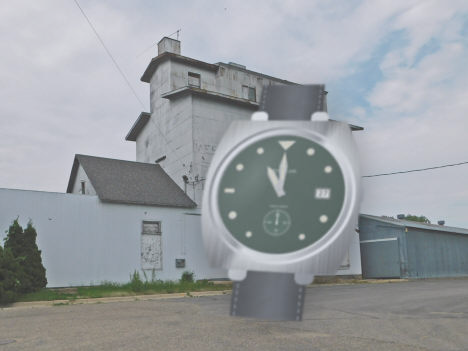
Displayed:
11:00
